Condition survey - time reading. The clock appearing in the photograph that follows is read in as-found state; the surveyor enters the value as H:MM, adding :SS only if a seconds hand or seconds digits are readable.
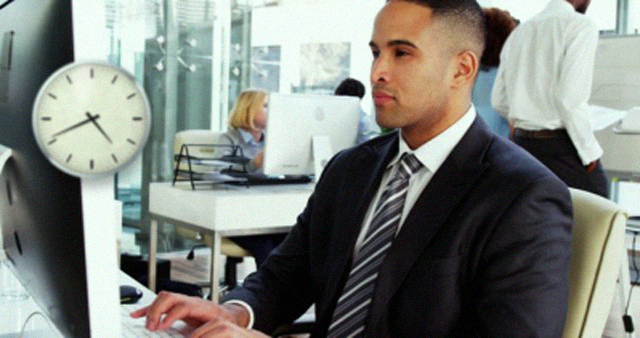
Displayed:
4:41
